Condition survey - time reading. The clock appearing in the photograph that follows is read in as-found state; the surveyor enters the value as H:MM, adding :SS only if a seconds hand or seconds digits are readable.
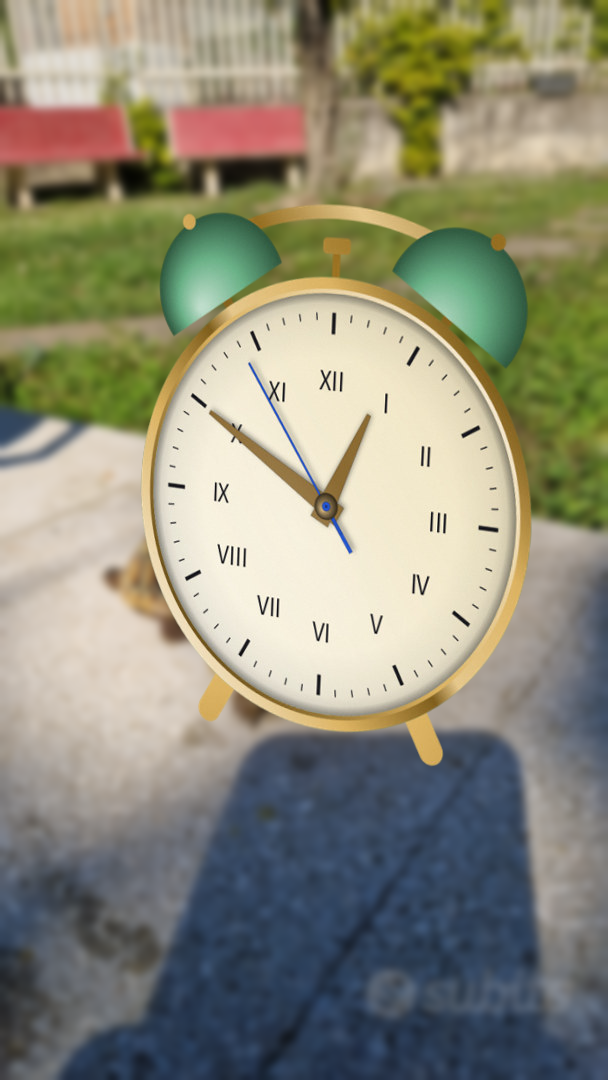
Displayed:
12:49:54
